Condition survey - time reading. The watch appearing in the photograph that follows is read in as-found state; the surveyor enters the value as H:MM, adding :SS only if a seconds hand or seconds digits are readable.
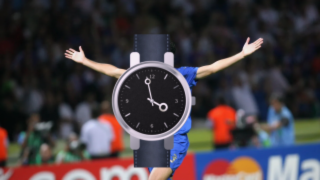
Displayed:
3:58
